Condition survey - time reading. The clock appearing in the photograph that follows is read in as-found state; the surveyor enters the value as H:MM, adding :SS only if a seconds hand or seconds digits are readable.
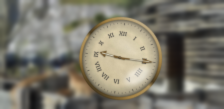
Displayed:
9:15
